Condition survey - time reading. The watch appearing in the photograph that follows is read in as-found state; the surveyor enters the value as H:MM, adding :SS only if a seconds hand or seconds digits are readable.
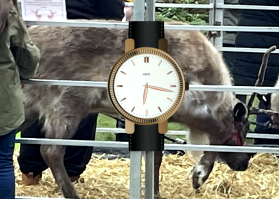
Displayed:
6:17
